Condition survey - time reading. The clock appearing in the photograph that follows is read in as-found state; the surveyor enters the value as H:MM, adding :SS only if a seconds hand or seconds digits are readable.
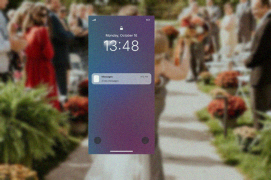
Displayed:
13:48
